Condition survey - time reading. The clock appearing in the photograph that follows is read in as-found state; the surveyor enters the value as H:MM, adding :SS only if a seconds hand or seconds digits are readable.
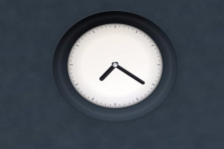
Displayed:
7:21
